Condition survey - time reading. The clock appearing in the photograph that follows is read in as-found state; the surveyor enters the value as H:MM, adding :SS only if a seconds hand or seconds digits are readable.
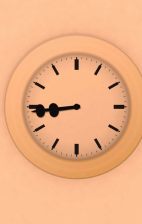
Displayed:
8:44
